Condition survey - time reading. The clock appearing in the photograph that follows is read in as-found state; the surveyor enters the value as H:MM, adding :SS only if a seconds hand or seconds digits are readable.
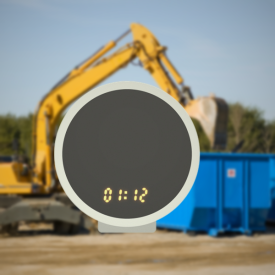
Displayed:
1:12
